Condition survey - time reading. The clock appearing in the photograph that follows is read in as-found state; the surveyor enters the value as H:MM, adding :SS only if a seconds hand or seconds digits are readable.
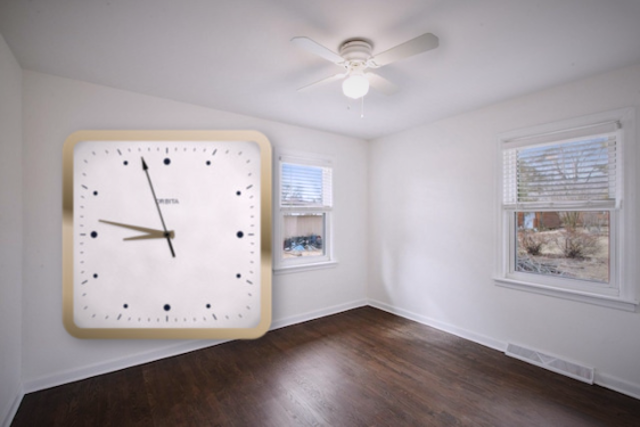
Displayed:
8:46:57
